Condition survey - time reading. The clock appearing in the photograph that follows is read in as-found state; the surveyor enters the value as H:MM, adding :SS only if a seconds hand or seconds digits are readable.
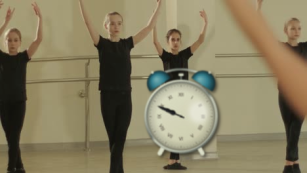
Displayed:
9:49
